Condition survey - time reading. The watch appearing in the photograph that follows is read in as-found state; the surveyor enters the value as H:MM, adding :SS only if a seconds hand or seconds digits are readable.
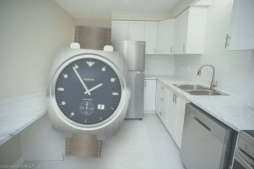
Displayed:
1:54
